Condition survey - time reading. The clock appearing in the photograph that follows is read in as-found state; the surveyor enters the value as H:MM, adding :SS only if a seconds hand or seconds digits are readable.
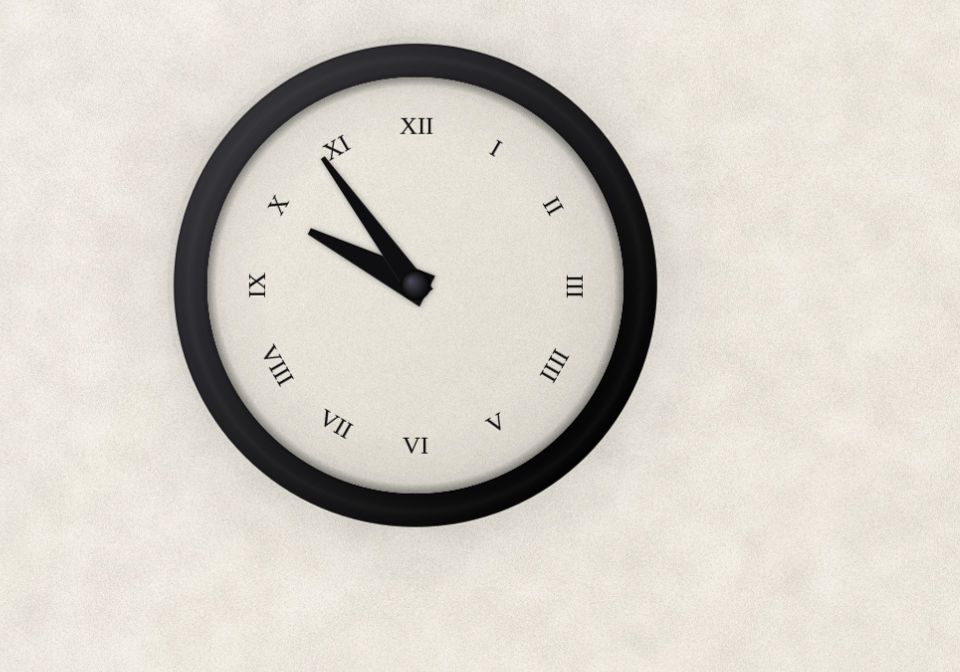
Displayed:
9:54
